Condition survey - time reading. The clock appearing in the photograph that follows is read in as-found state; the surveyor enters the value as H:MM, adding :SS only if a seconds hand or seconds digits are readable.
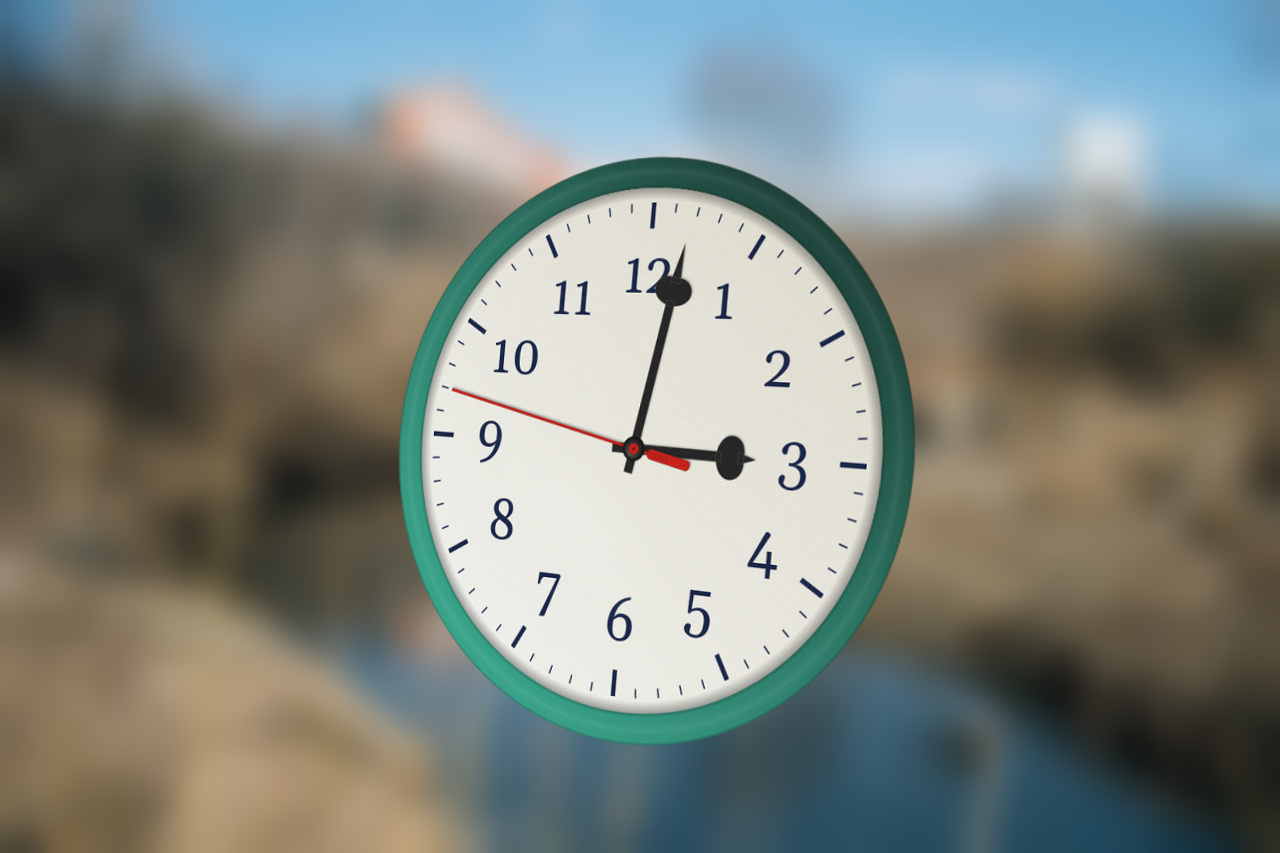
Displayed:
3:01:47
